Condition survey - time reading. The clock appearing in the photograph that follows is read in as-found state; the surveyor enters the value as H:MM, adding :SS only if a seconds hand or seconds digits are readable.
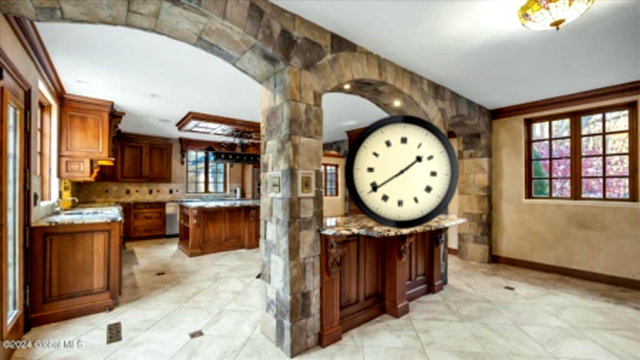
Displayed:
1:39
